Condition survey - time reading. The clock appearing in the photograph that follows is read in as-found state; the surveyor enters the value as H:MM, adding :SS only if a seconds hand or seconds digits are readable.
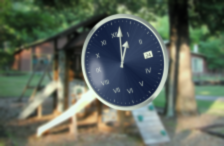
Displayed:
1:02
